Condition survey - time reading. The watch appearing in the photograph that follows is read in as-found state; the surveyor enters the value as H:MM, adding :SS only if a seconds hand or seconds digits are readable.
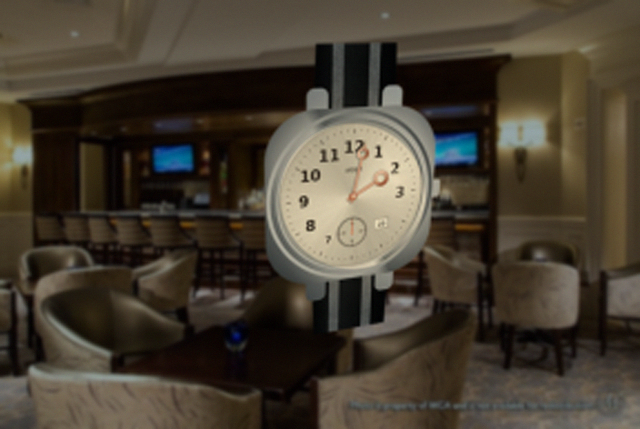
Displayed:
2:02
